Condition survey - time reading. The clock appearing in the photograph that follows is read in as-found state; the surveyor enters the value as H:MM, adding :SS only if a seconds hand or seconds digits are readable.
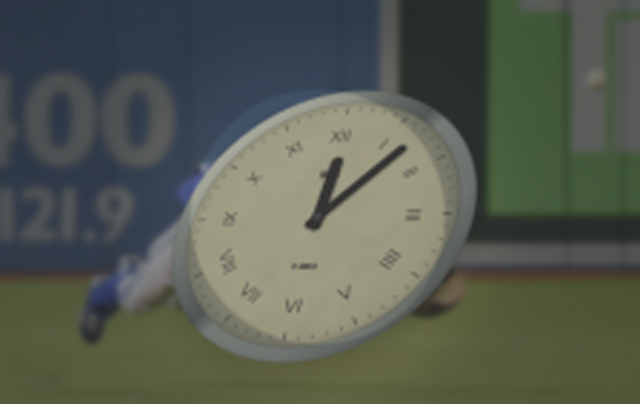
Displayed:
12:07
